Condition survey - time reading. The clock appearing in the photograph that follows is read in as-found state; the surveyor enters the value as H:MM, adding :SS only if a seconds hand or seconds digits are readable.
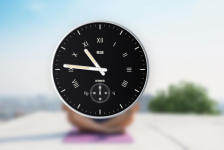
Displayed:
10:46
